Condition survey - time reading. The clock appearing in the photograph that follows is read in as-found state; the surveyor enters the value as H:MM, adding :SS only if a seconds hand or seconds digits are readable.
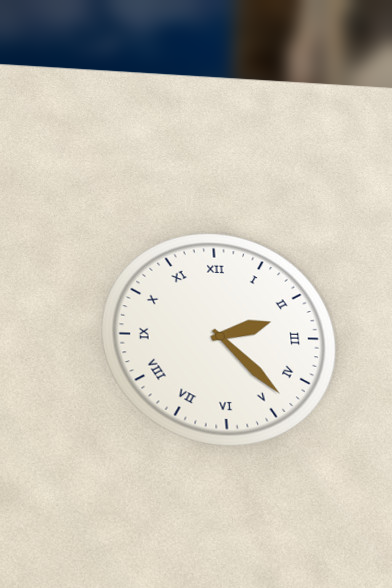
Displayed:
2:23
